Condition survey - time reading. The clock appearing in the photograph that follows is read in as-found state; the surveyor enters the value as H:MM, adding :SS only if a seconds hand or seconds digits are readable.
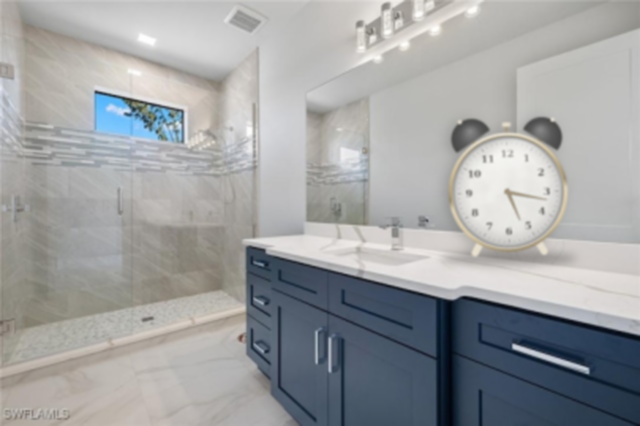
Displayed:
5:17
